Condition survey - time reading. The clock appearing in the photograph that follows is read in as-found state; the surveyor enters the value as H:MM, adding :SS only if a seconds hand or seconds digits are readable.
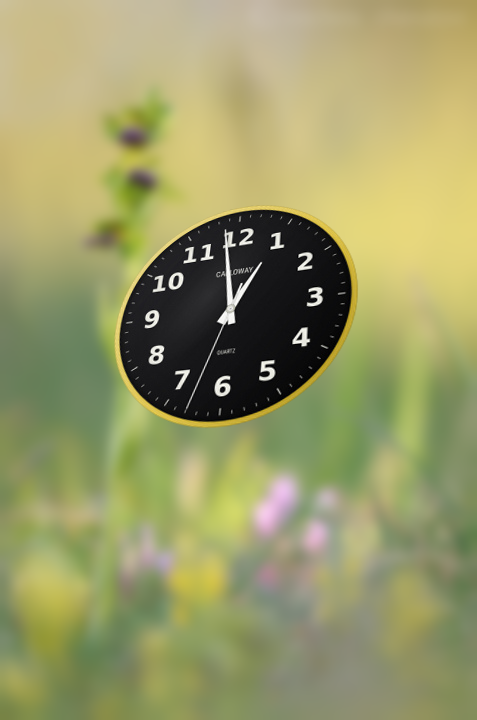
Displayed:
12:58:33
